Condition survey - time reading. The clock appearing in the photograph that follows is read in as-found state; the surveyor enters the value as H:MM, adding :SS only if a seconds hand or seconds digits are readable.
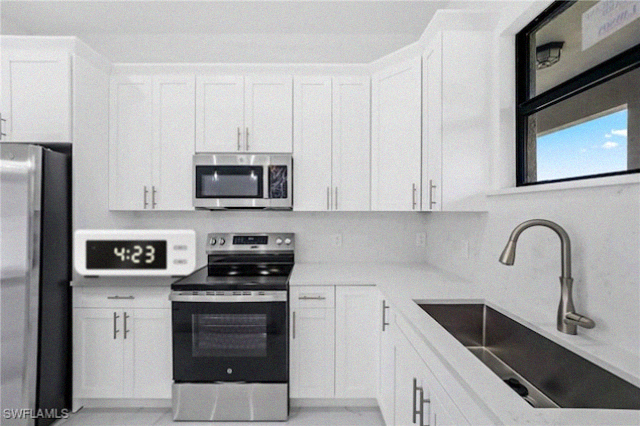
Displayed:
4:23
